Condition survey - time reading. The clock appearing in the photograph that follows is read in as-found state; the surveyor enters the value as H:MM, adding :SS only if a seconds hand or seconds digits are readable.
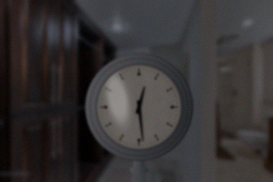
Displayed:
12:29
